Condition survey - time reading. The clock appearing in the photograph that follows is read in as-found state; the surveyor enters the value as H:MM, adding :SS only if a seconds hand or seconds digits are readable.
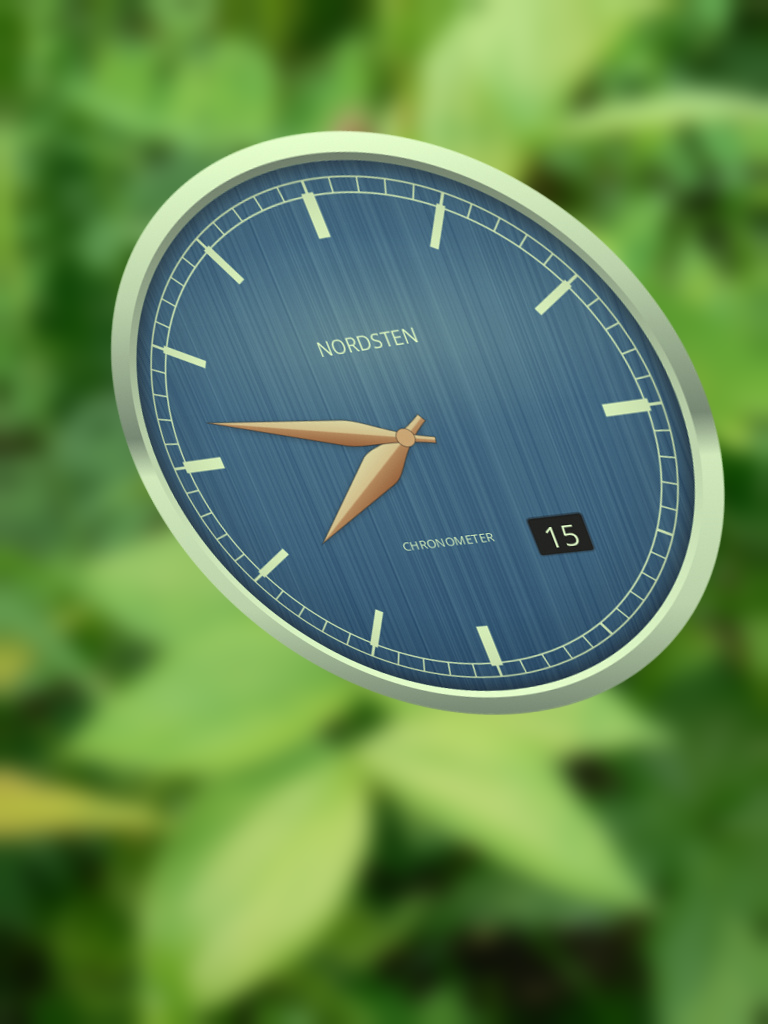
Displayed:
7:47
